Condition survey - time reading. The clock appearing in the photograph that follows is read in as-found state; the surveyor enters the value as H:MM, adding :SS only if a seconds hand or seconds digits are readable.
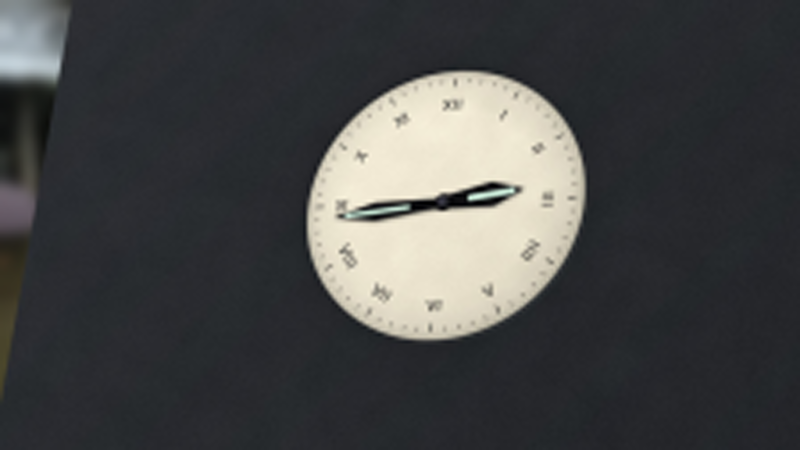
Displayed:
2:44
